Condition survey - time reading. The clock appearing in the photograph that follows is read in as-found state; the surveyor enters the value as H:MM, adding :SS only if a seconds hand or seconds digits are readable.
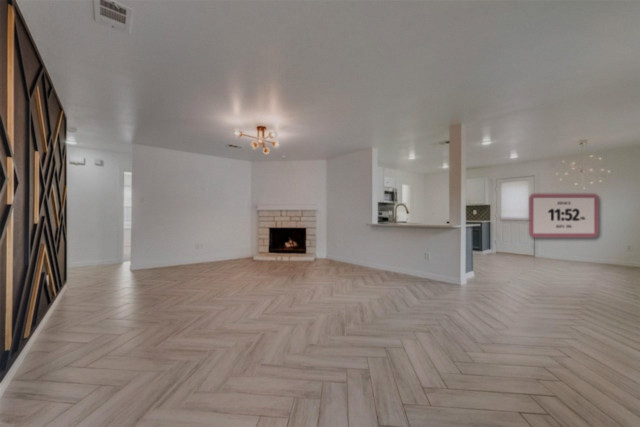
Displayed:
11:52
